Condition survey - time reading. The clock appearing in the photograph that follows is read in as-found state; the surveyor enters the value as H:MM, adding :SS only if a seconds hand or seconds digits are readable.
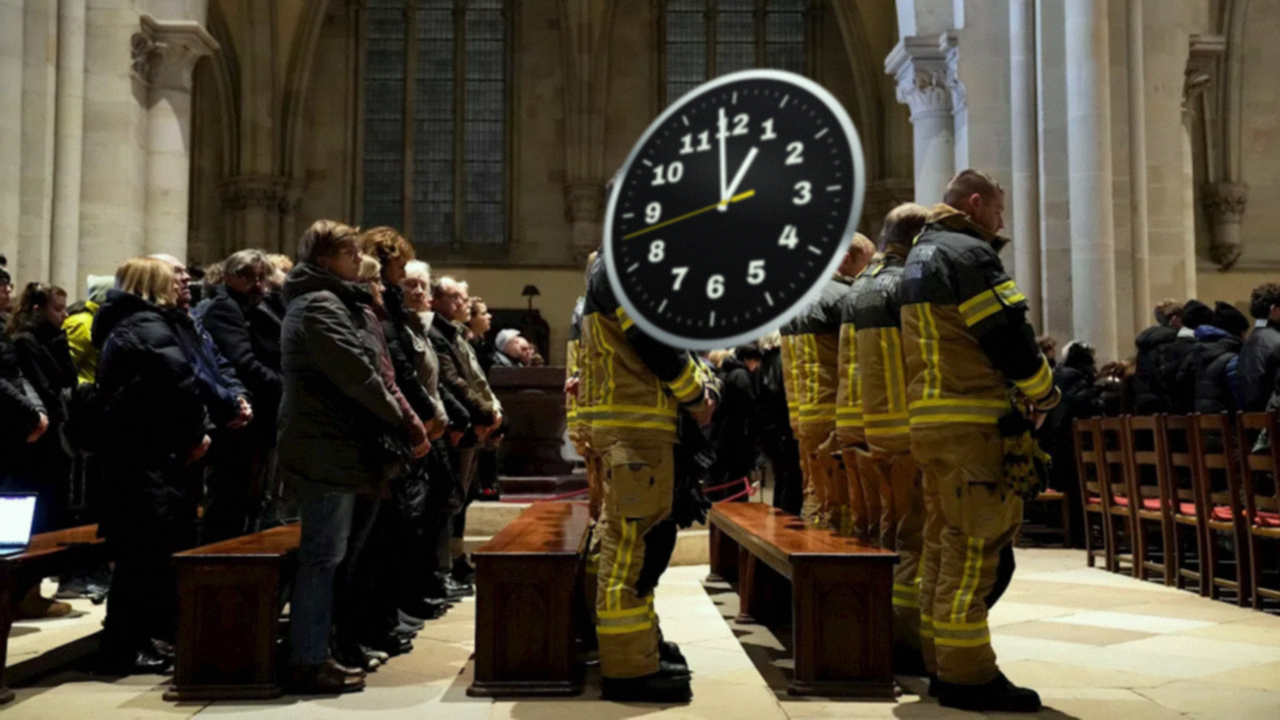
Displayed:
12:58:43
